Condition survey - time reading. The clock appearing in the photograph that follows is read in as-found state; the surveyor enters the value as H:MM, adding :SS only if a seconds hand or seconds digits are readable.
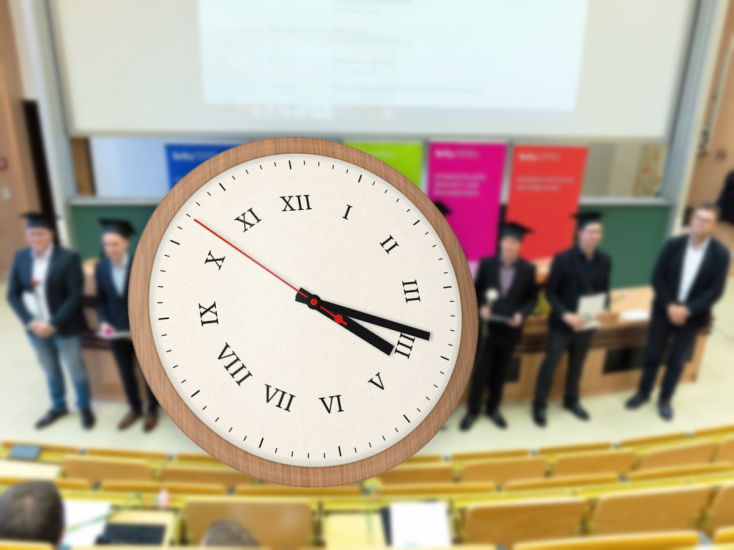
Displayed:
4:18:52
